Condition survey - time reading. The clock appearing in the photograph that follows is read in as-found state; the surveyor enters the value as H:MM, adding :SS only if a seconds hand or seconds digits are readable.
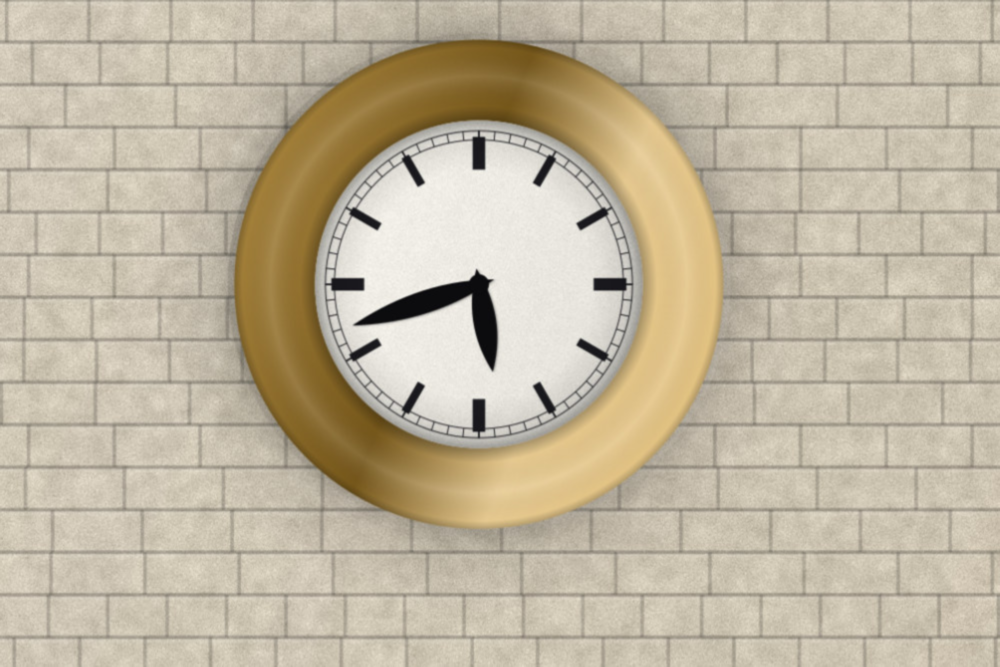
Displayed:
5:42
